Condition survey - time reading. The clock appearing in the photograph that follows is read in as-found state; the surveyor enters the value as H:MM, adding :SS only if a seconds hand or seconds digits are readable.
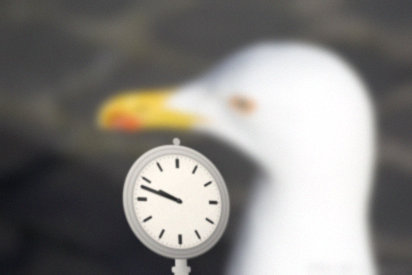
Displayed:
9:48
